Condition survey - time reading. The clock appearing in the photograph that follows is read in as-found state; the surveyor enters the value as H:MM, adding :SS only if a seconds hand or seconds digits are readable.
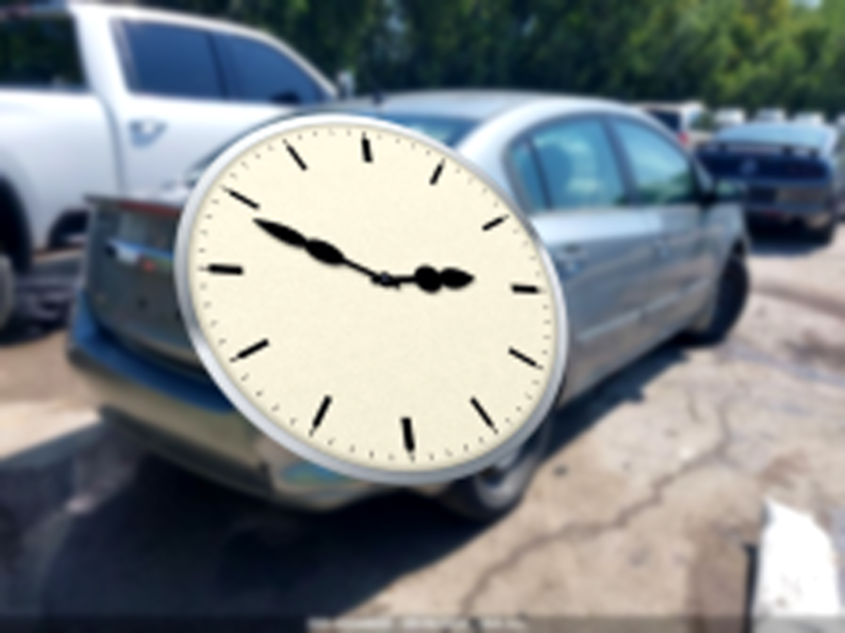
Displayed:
2:49
